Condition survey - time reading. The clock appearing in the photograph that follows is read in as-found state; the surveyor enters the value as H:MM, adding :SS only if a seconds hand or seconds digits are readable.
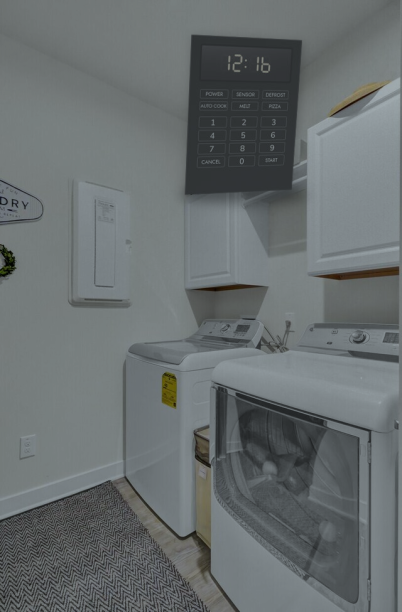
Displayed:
12:16
